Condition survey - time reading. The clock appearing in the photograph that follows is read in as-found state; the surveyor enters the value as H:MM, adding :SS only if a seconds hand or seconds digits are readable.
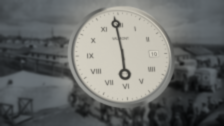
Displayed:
5:59
